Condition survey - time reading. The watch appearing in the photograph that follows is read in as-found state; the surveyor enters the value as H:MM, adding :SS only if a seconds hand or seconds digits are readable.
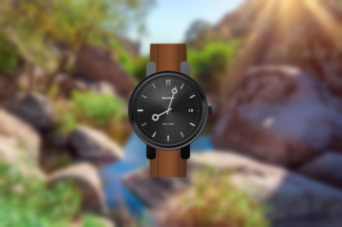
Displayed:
8:03
